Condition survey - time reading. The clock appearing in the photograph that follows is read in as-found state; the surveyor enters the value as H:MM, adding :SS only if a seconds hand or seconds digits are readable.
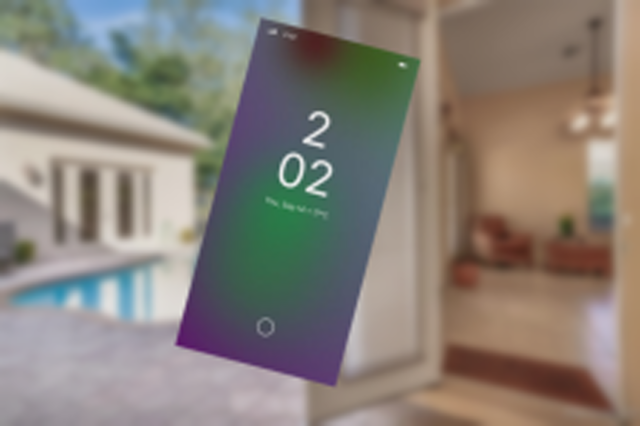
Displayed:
2:02
